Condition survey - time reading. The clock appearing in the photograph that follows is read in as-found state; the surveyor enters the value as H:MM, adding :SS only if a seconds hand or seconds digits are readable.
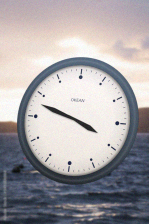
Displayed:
3:48
